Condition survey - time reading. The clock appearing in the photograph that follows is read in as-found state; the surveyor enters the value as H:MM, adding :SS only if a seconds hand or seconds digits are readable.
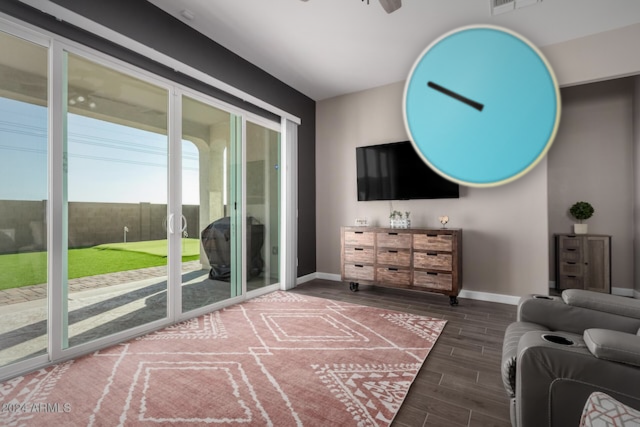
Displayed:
9:49
